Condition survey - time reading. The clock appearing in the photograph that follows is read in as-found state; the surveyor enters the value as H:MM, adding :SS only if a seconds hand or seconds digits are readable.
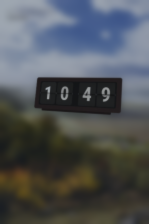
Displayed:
10:49
